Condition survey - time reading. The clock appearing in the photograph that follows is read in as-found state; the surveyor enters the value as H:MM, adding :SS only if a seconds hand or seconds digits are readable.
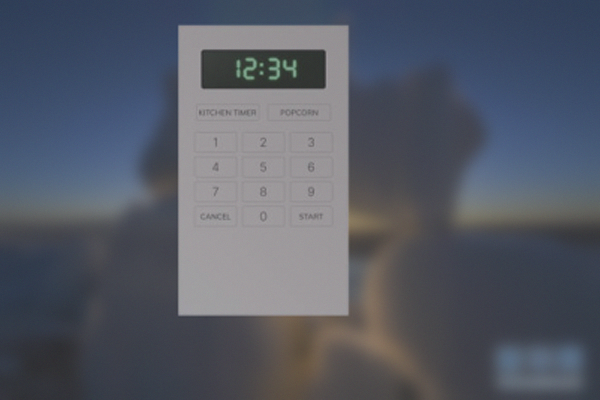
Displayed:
12:34
